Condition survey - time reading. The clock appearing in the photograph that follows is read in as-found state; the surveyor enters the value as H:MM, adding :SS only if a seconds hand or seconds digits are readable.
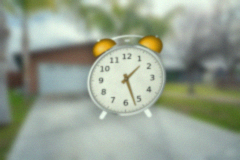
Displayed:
1:27
